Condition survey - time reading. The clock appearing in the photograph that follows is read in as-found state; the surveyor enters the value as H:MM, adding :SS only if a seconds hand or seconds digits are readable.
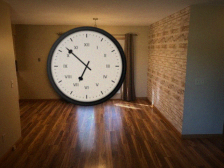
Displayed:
6:52
